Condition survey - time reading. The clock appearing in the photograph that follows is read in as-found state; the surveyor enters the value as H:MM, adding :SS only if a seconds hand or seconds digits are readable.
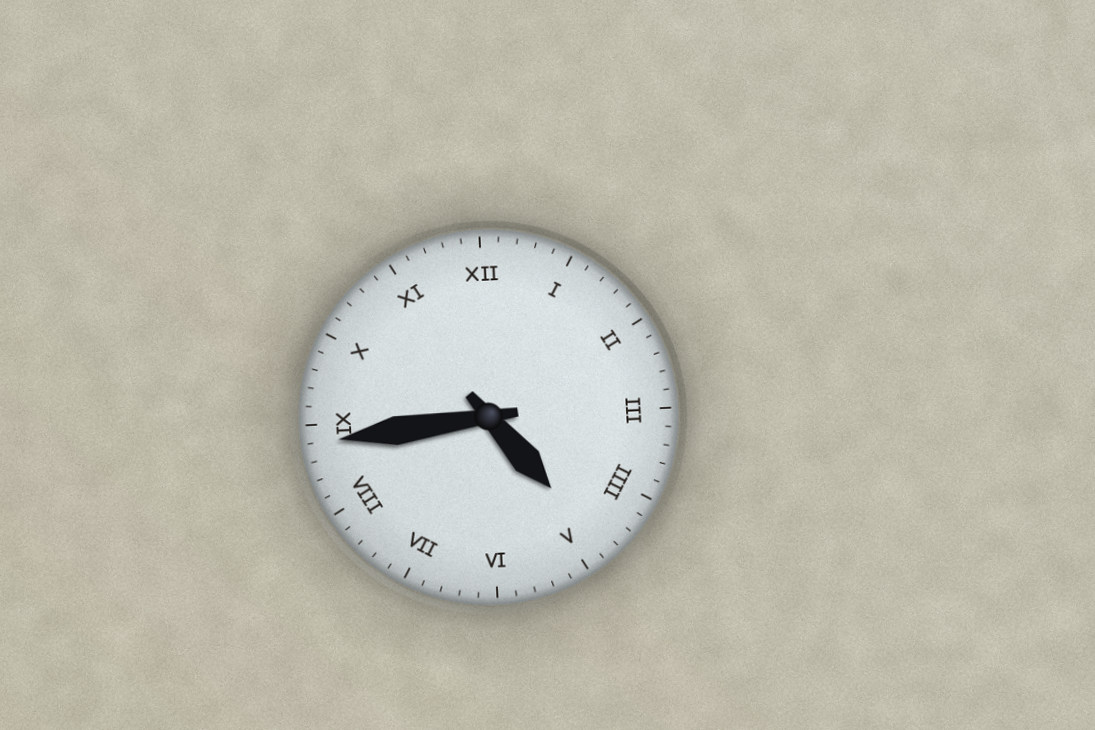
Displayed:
4:44
